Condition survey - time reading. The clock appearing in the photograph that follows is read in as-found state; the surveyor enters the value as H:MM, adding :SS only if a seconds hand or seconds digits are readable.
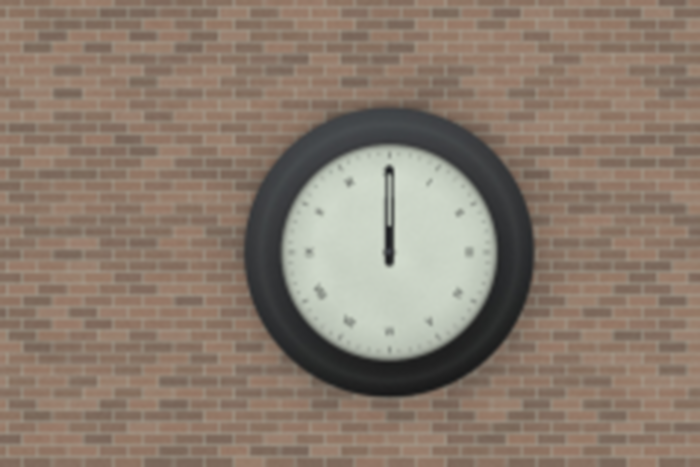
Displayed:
12:00
